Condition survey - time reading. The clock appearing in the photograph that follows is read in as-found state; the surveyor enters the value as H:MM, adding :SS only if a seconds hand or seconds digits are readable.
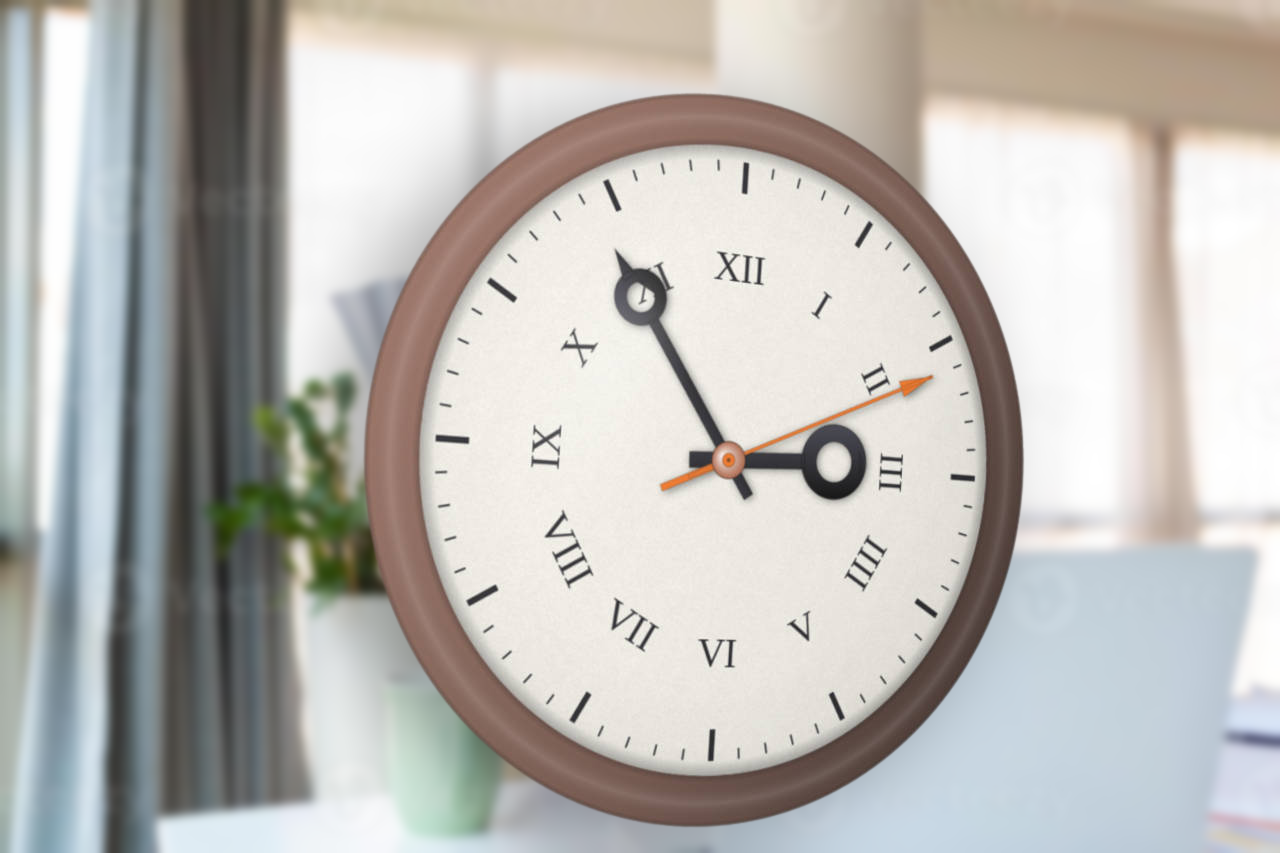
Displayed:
2:54:11
